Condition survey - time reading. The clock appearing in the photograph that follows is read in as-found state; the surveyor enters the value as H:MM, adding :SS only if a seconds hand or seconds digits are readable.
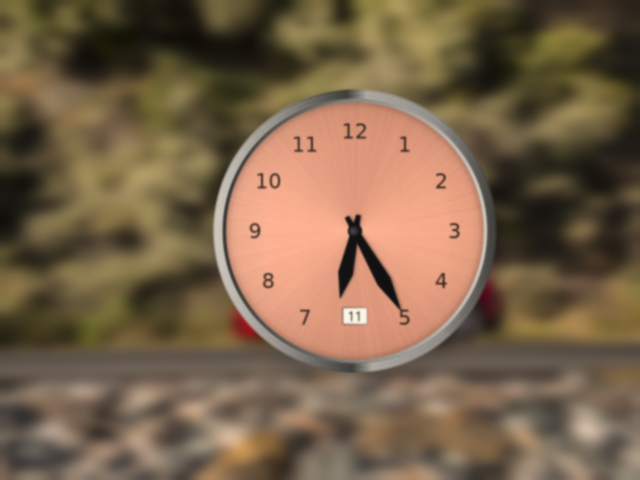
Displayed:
6:25
